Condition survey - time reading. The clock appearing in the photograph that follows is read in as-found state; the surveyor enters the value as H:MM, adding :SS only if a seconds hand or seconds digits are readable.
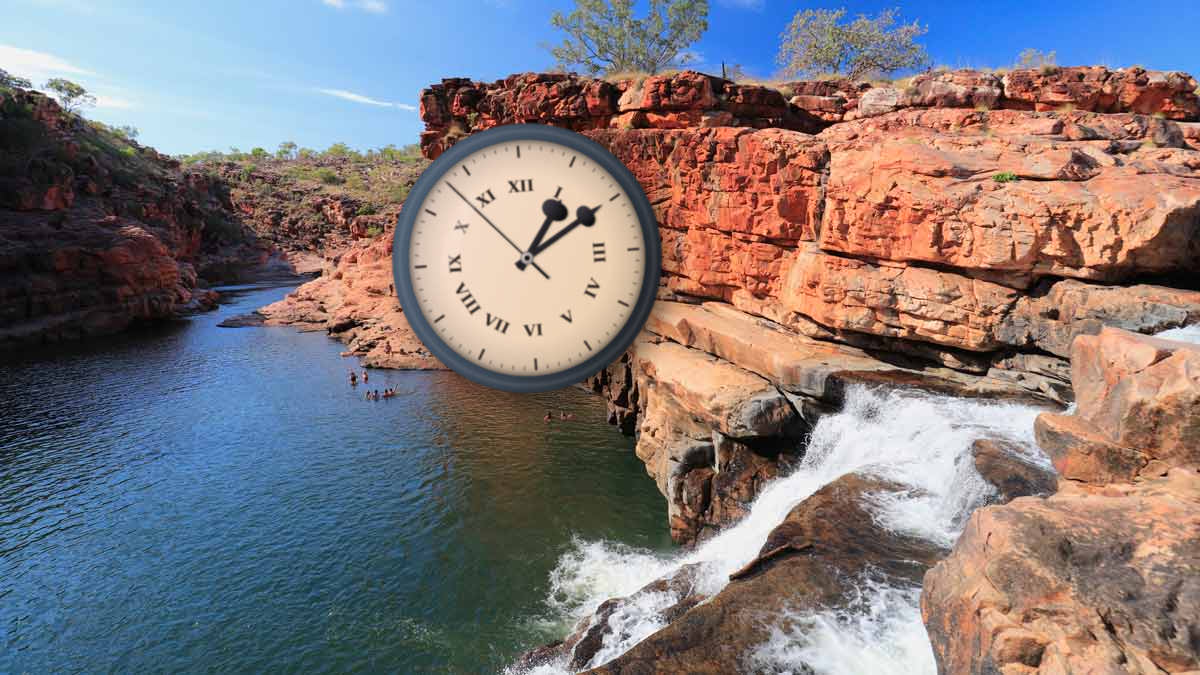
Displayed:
1:09:53
